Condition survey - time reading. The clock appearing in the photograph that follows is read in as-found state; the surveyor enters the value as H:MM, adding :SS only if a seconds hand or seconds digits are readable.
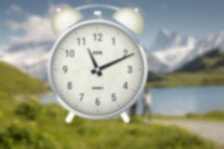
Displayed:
11:11
